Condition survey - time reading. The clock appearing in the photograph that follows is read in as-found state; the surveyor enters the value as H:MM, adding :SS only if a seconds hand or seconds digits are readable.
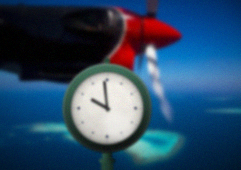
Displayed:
9:59
